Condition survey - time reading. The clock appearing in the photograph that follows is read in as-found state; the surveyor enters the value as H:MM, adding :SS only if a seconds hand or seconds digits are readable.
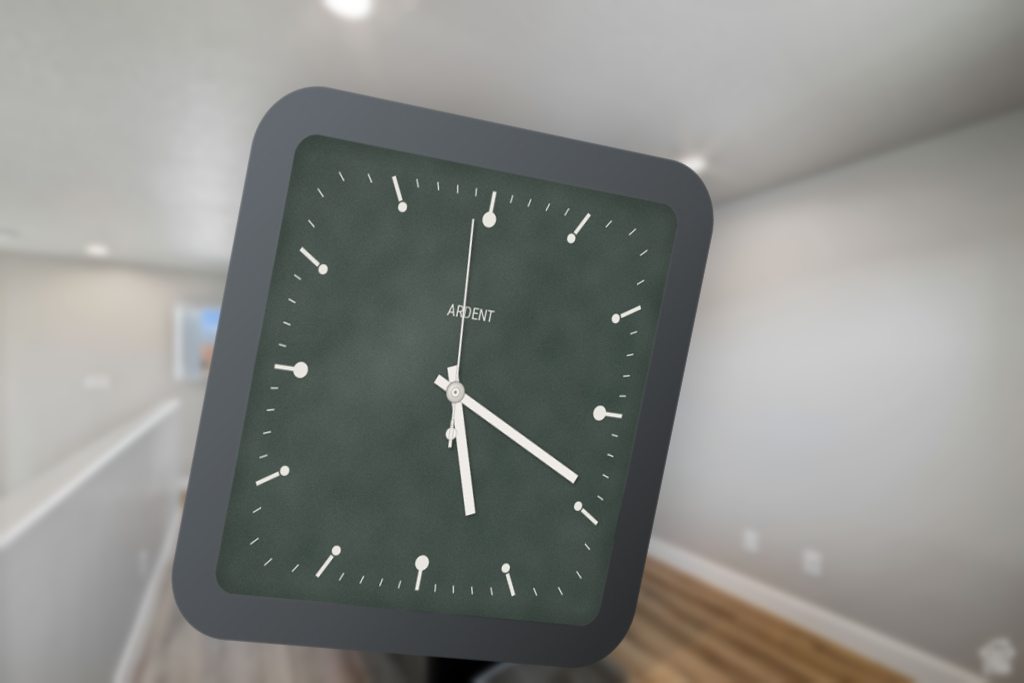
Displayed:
5:18:59
